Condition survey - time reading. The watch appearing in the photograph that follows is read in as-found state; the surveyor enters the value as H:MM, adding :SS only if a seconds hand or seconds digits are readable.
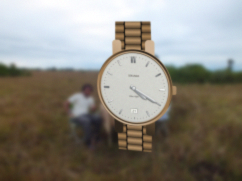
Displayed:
4:20
